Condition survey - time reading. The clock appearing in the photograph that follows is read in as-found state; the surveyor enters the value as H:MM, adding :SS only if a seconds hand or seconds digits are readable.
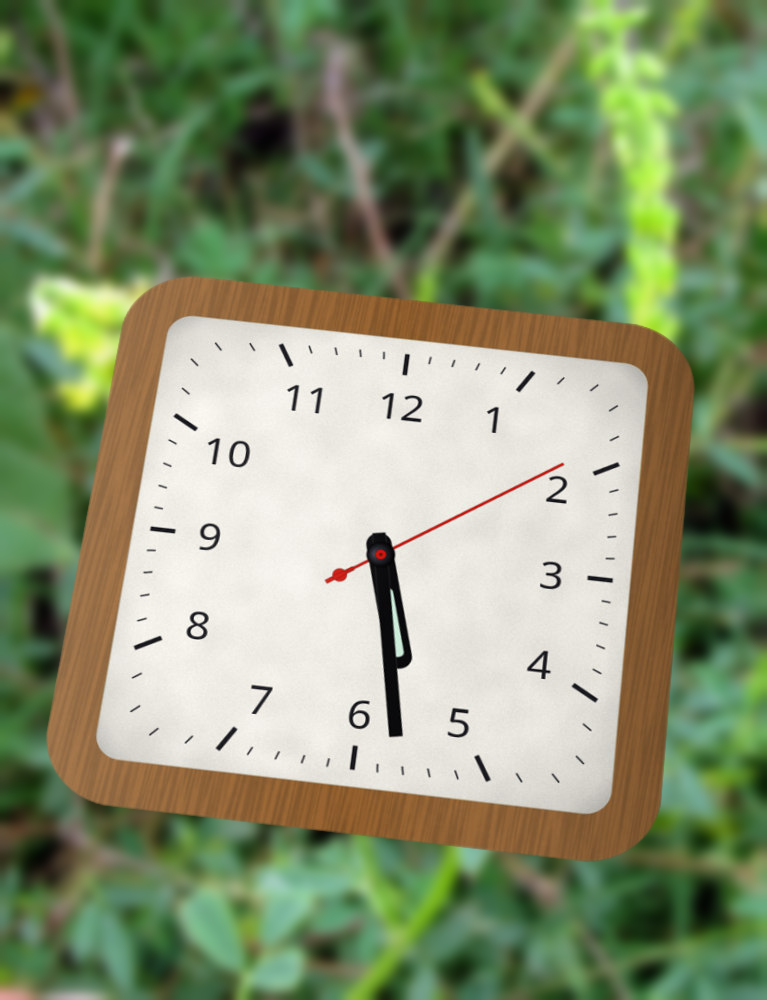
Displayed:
5:28:09
